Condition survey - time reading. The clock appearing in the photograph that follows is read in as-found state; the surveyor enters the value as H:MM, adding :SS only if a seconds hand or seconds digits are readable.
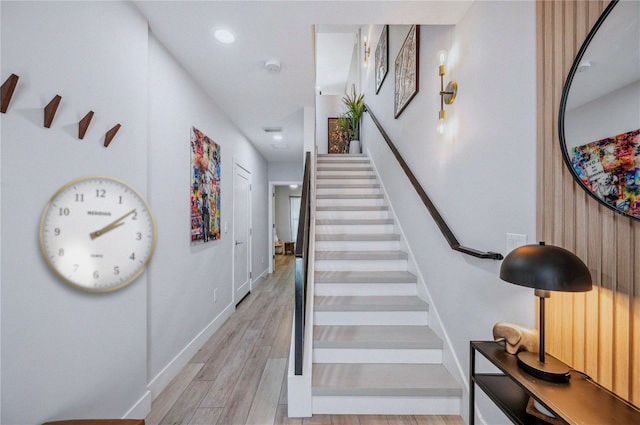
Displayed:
2:09
